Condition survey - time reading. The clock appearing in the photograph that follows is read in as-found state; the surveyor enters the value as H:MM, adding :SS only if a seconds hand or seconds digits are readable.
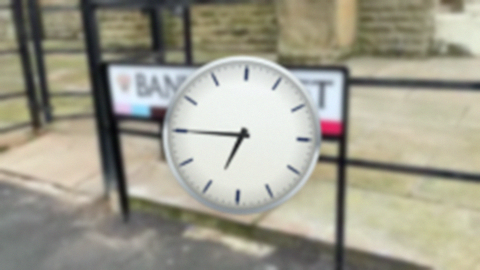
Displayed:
6:45
